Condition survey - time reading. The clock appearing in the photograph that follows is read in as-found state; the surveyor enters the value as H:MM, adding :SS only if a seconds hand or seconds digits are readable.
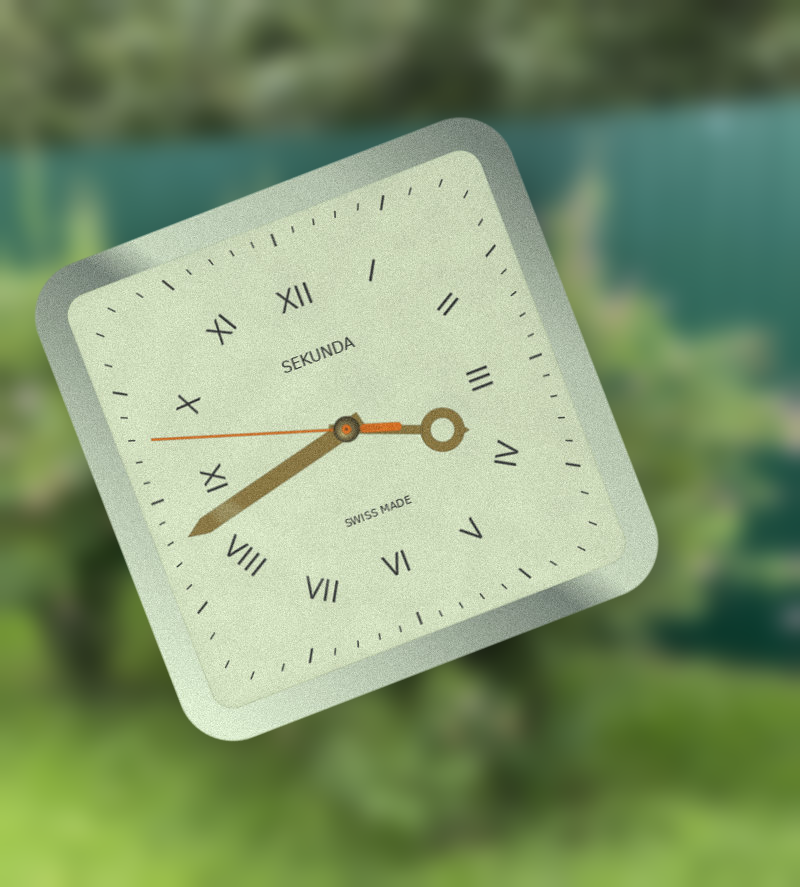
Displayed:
3:42:48
